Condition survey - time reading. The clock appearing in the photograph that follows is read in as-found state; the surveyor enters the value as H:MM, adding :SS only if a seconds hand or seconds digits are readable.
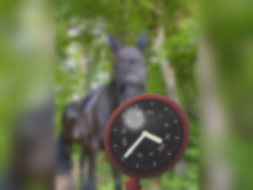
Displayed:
3:35
